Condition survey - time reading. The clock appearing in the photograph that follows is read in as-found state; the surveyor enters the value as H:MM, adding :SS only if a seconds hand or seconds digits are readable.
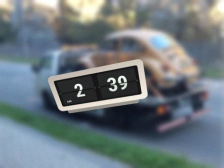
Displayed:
2:39
